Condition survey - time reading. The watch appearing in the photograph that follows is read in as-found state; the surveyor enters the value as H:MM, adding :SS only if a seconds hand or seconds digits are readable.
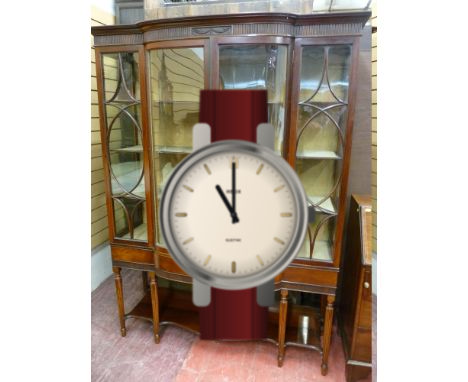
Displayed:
11:00
